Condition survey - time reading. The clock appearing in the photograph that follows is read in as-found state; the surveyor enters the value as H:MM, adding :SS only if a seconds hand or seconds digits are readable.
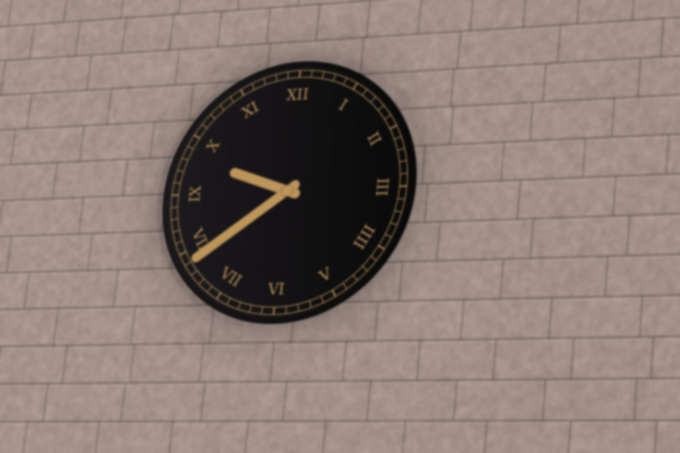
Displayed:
9:39
